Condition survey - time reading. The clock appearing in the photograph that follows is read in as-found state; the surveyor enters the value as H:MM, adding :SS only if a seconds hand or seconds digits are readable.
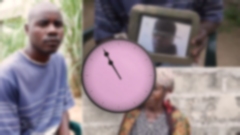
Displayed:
10:55
